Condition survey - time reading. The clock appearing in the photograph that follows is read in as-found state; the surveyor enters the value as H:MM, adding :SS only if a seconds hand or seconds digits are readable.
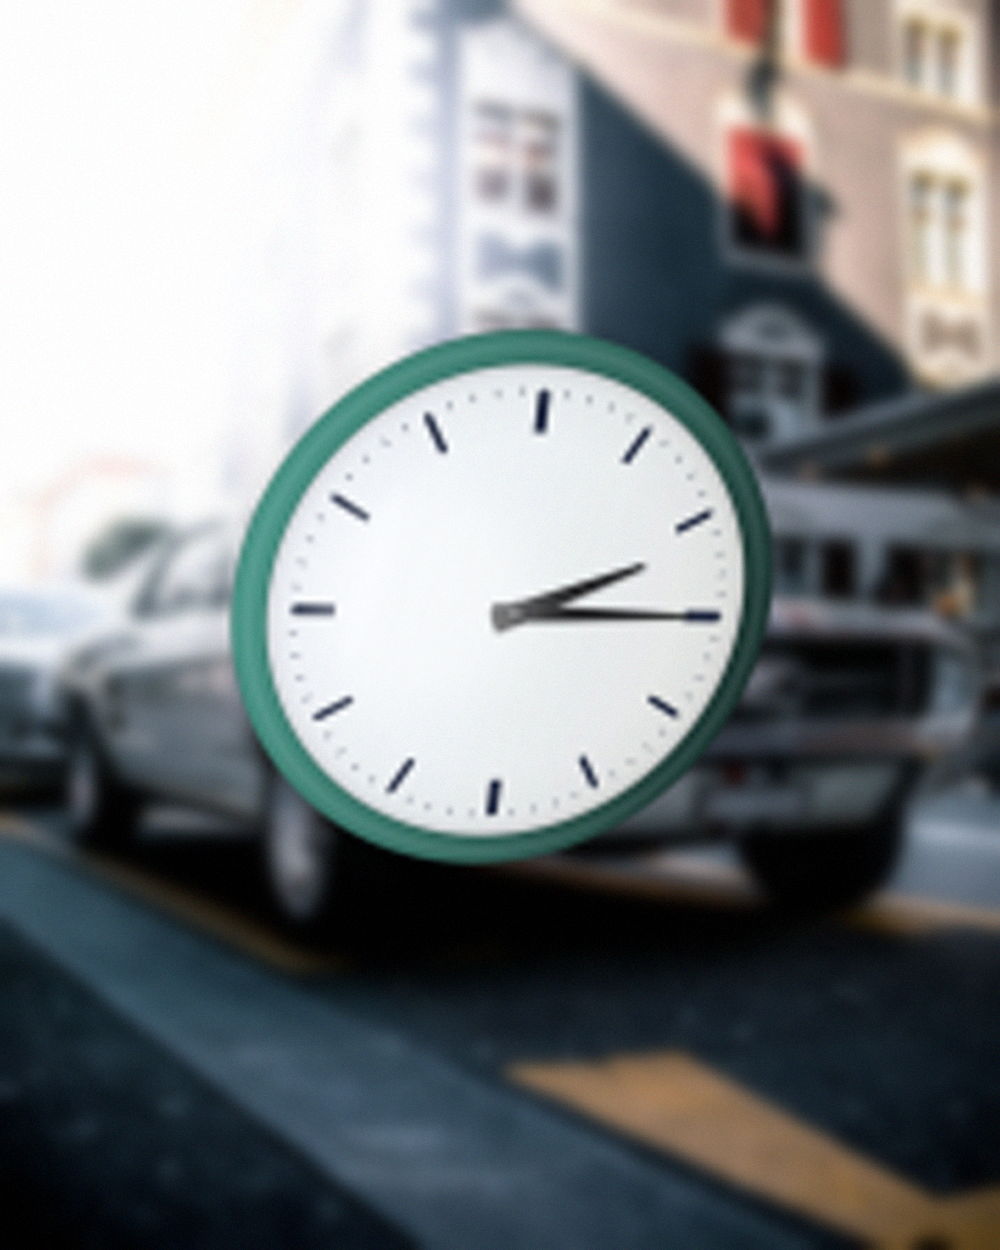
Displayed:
2:15
